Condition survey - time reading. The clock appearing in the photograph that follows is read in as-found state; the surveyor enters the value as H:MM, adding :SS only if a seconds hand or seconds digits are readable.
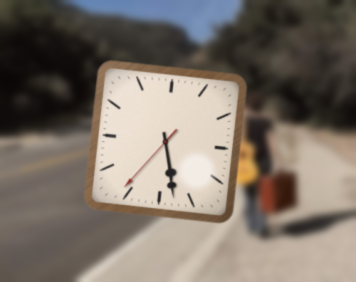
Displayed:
5:27:36
